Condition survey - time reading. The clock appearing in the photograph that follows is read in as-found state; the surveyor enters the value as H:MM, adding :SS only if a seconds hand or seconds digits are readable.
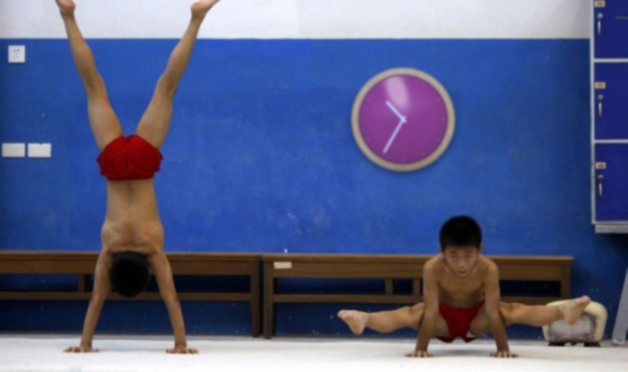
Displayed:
10:35
